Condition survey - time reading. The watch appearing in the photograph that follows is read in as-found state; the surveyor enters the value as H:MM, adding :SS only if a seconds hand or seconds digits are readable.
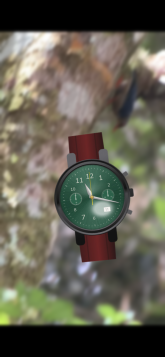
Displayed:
11:18
